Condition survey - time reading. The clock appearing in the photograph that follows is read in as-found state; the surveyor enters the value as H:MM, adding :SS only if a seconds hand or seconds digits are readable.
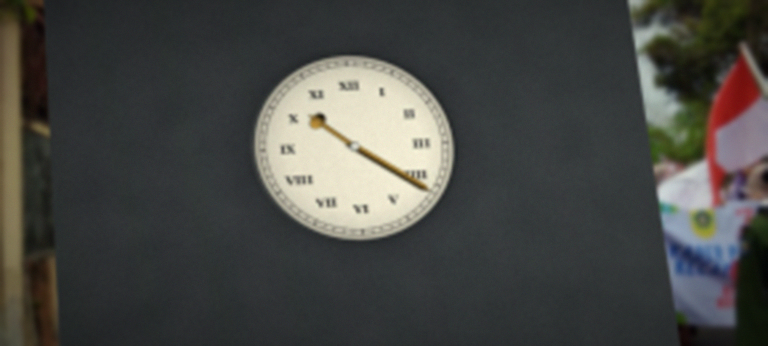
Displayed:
10:21
